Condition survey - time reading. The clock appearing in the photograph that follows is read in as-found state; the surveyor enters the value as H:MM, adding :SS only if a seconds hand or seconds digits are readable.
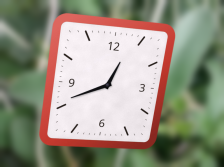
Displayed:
12:41
